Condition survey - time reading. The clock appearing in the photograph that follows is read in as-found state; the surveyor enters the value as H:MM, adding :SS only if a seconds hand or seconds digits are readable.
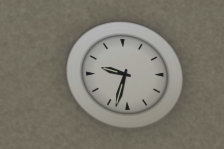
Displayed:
9:33
